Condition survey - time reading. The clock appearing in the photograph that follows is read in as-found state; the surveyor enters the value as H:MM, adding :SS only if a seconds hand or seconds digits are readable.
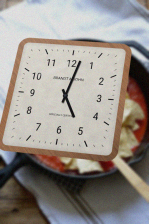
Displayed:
5:02
